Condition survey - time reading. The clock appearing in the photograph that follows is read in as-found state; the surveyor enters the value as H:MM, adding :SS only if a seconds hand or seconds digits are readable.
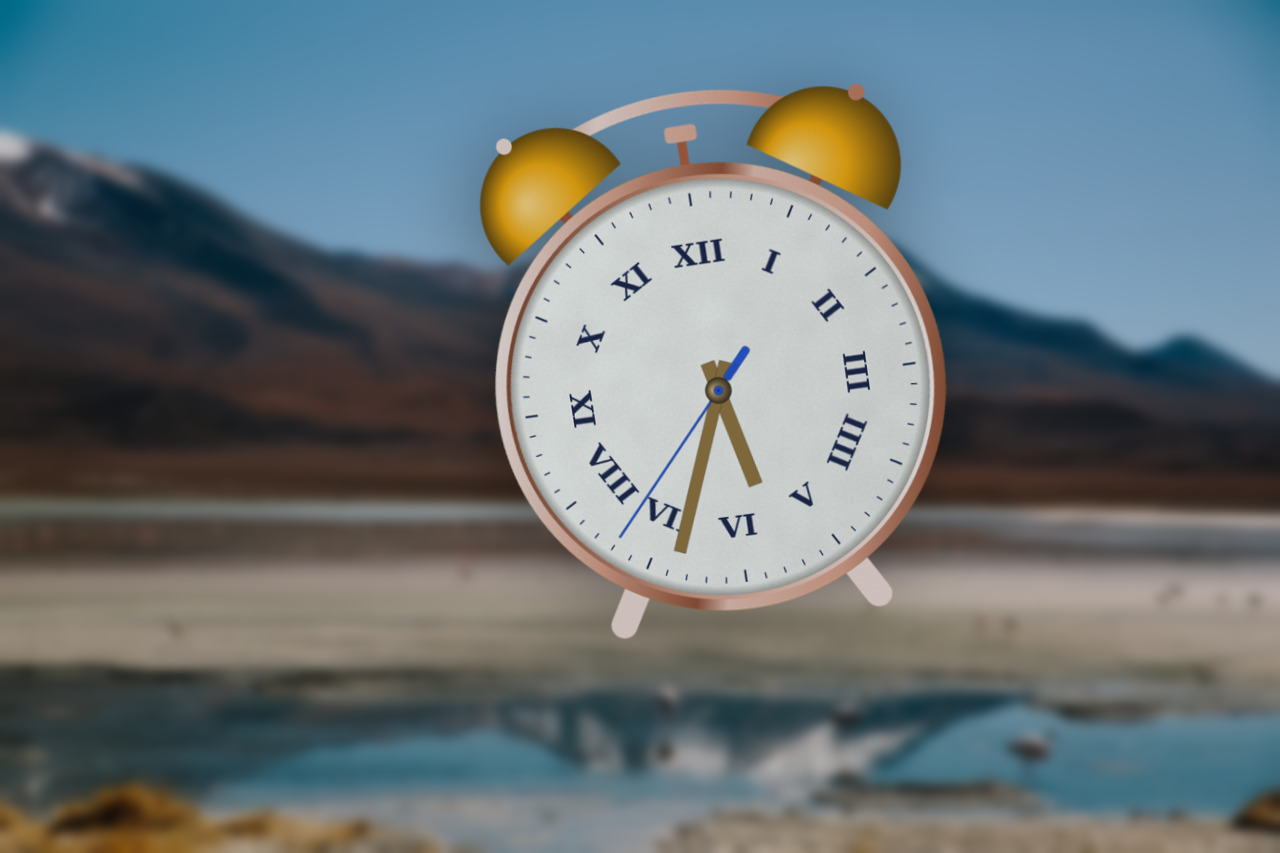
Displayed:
5:33:37
